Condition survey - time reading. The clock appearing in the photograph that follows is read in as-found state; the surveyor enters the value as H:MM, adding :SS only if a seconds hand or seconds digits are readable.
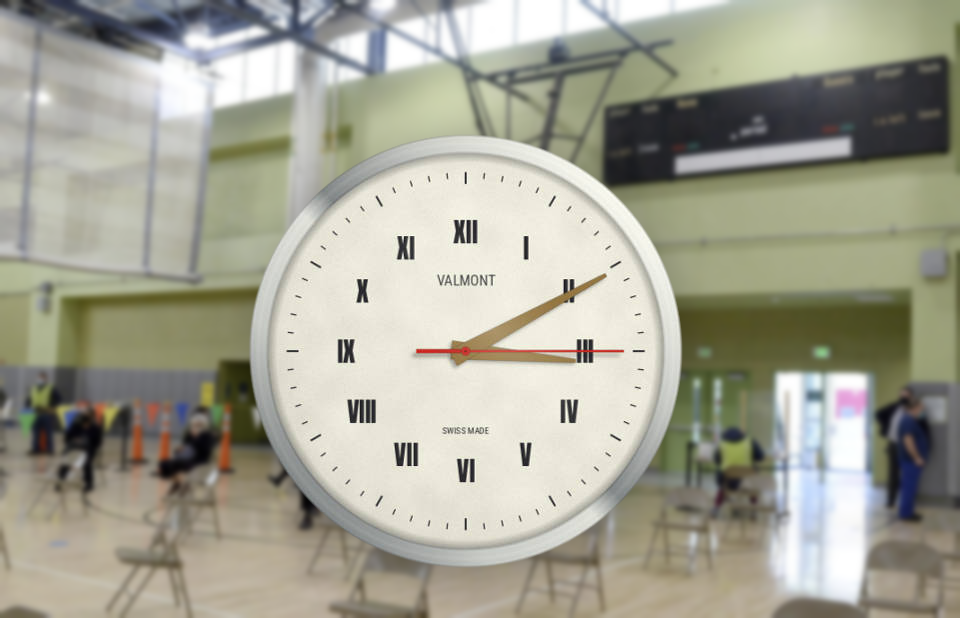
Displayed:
3:10:15
